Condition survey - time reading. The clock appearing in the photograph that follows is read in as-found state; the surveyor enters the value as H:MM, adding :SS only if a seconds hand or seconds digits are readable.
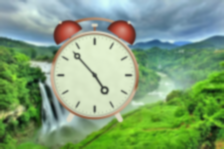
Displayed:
4:53
